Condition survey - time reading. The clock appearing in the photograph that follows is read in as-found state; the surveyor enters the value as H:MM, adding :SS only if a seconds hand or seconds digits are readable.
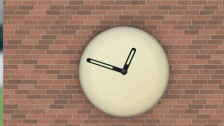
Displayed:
12:48
